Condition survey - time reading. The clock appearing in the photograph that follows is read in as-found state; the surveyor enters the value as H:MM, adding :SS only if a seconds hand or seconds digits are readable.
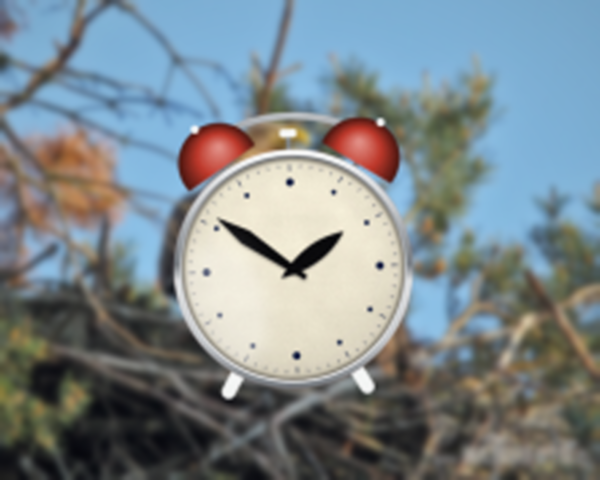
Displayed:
1:51
